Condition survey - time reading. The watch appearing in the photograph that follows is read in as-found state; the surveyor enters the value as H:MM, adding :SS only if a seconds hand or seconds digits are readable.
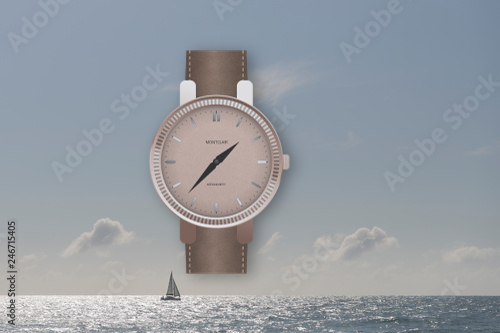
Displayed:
1:37
